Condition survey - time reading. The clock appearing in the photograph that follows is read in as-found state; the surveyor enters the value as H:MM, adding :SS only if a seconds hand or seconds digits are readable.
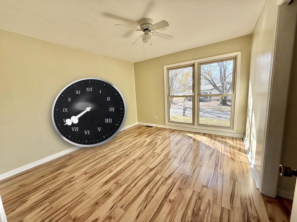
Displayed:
7:39
